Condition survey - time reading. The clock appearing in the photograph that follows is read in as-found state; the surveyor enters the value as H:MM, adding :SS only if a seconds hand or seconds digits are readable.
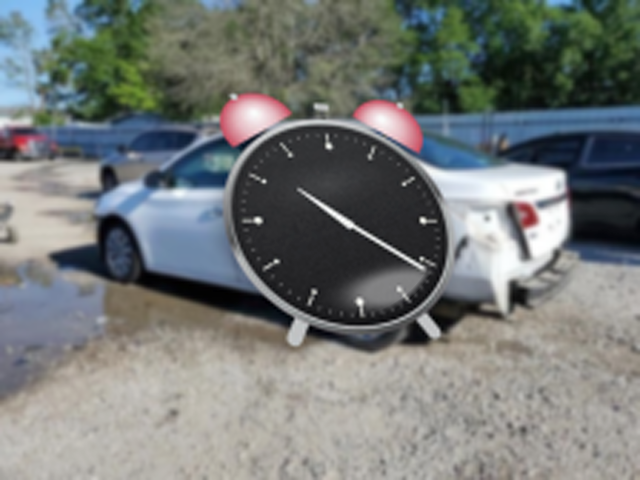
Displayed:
10:21
